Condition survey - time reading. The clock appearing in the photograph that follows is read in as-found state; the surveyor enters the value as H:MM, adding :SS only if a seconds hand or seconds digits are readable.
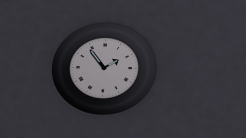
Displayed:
1:54
